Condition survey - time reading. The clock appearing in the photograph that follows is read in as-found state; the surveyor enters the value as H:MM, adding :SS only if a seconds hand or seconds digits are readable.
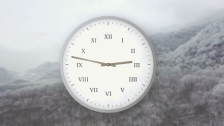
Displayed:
2:47
